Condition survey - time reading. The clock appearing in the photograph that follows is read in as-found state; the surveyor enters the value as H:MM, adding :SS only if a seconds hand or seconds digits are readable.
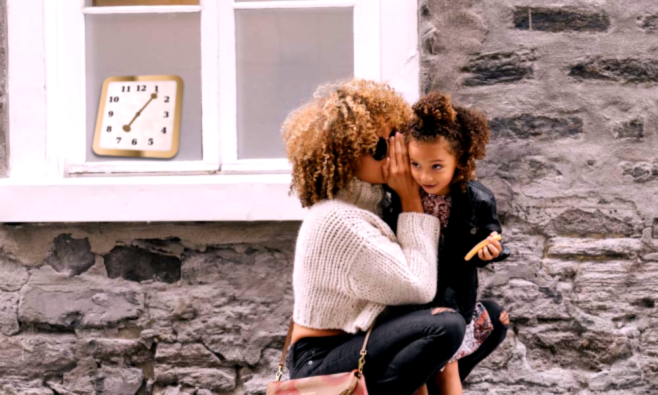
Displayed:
7:06
